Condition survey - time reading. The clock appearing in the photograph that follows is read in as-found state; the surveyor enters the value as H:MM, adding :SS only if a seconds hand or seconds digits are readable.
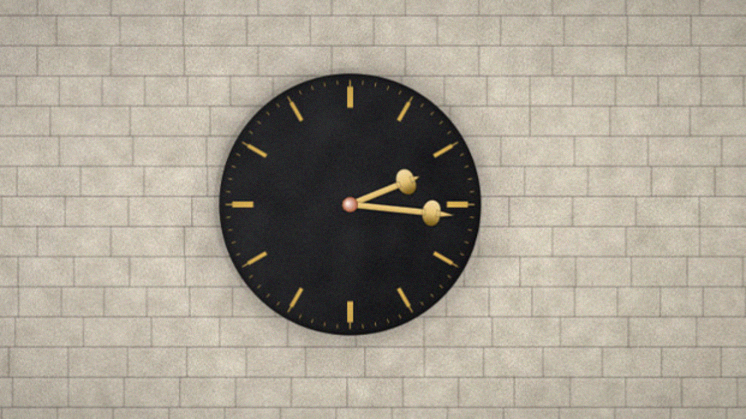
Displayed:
2:16
